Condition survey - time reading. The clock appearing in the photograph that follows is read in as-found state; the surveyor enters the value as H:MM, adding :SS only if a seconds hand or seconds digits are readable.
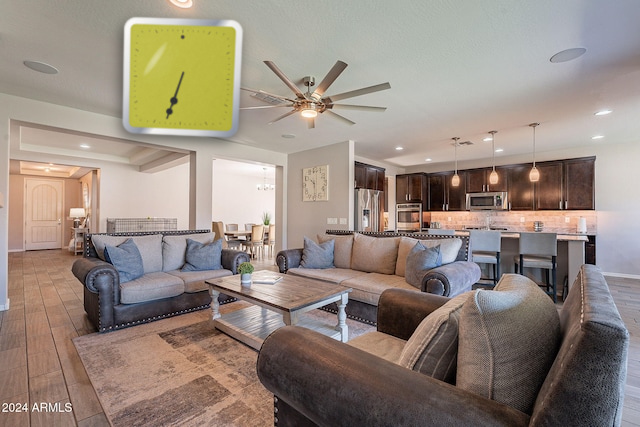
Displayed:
6:33
